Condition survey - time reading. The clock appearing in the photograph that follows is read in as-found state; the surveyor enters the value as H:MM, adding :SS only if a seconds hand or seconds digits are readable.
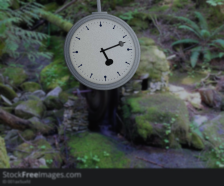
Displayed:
5:12
